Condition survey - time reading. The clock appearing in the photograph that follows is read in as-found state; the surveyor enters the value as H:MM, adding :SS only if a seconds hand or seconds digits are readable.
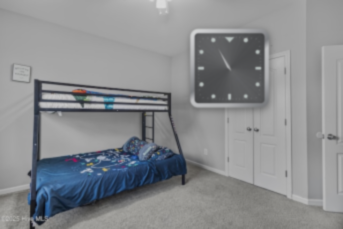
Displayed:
10:55
